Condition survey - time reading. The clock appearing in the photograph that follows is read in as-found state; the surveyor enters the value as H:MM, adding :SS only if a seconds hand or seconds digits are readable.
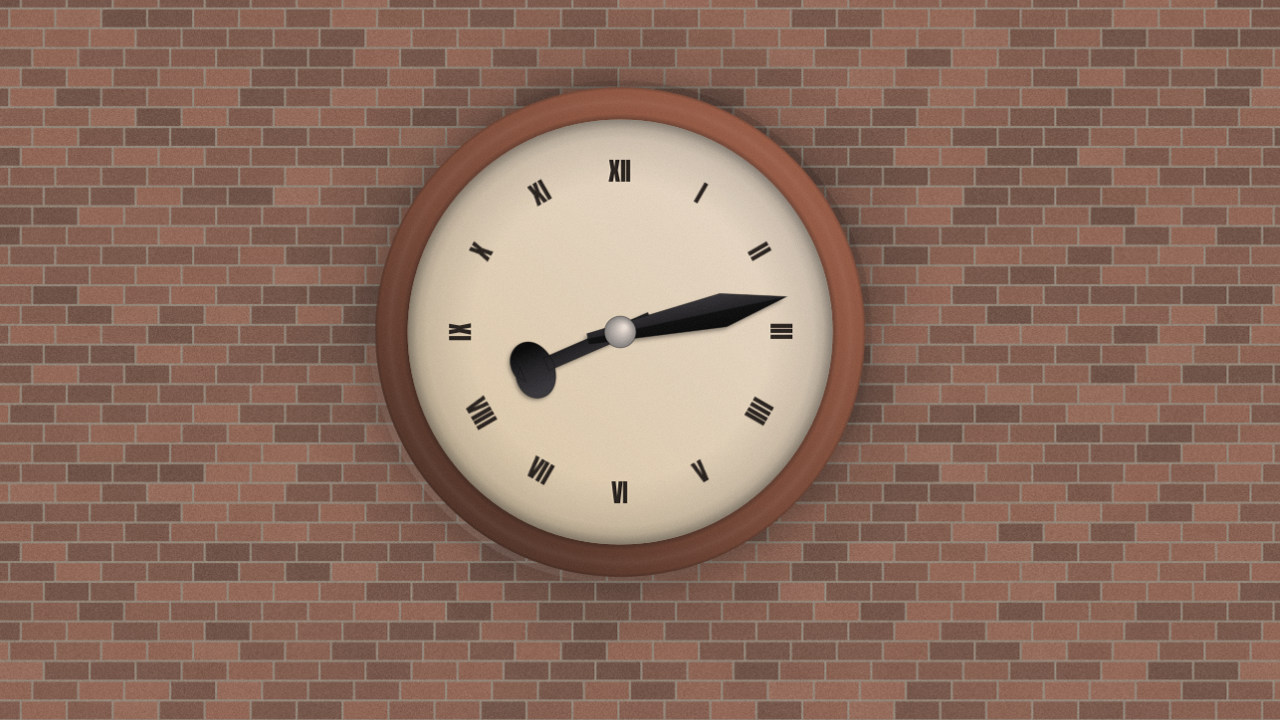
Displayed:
8:13
